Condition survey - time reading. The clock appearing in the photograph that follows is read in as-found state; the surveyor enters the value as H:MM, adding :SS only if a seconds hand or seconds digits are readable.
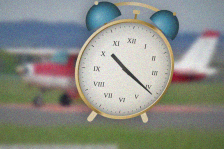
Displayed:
10:21
